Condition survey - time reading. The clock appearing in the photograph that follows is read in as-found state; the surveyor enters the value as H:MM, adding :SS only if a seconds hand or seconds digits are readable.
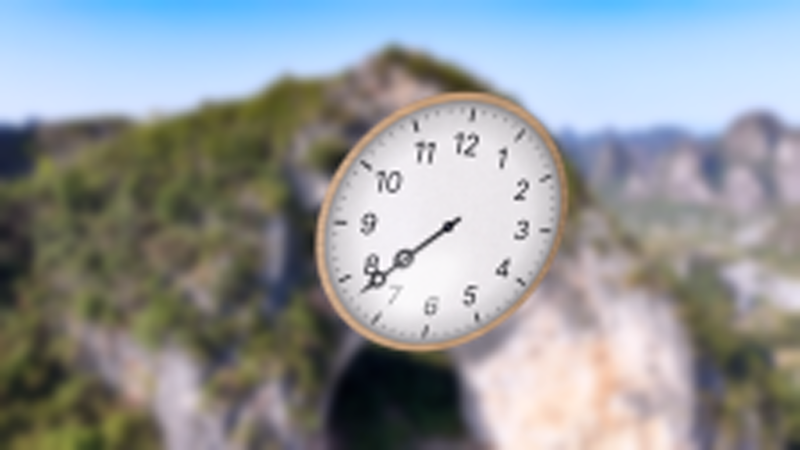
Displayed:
7:38
